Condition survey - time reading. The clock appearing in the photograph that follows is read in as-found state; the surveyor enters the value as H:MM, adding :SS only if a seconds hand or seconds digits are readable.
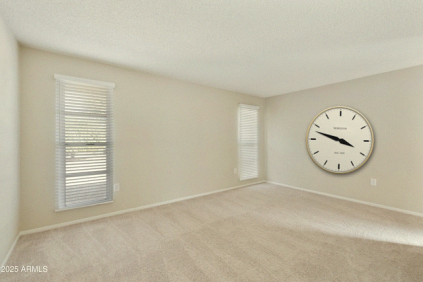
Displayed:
3:48
